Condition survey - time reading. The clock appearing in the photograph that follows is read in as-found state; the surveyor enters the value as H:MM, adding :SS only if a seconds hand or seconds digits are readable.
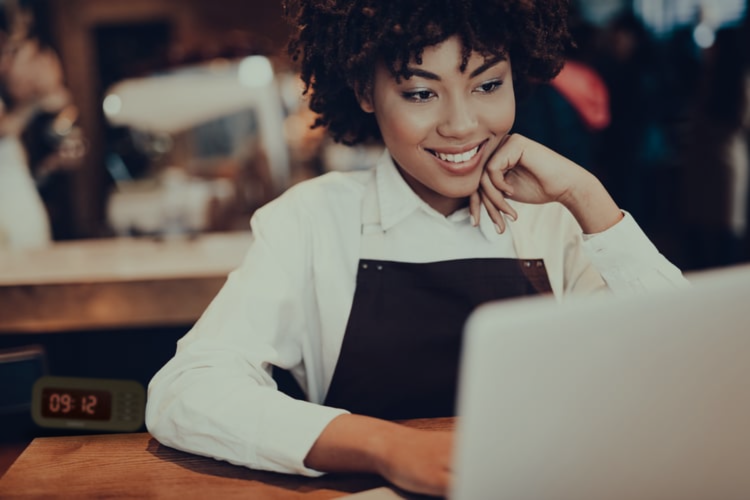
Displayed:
9:12
